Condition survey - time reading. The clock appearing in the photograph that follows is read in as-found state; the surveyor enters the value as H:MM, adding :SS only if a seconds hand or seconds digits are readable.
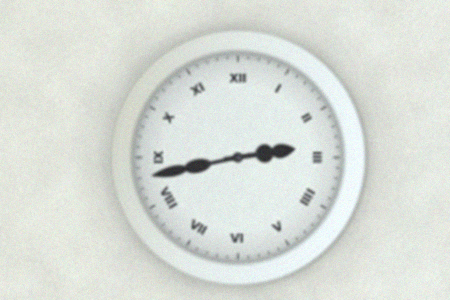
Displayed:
2:43
